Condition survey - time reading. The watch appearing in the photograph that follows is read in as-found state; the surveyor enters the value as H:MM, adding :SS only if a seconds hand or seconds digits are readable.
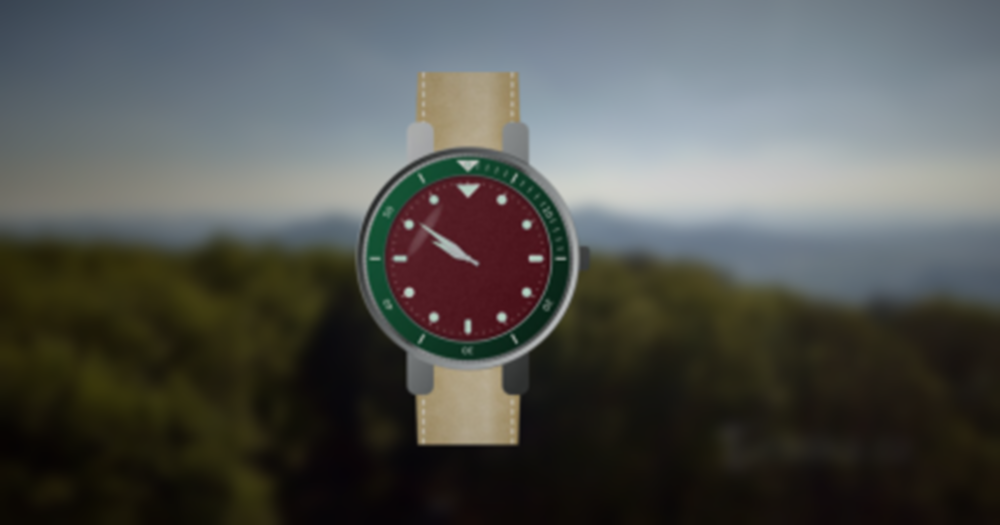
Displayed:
9:51
